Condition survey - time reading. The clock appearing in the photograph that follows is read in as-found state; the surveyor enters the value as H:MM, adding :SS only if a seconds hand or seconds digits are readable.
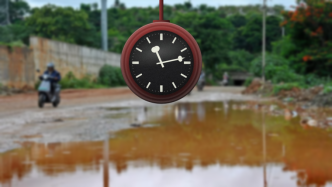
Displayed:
11:13
